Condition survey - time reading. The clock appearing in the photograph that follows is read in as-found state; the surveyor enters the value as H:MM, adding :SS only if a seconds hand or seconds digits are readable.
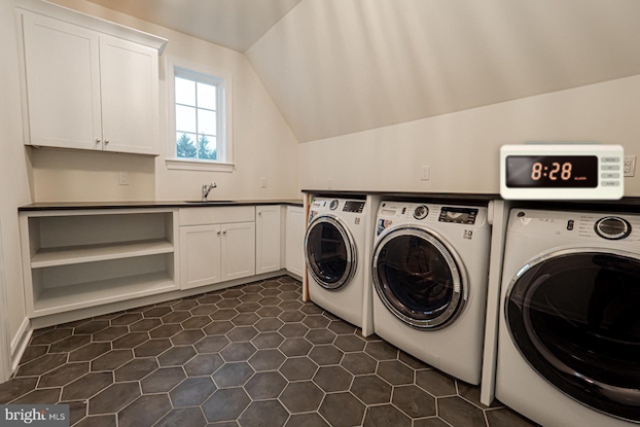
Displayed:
8:28
